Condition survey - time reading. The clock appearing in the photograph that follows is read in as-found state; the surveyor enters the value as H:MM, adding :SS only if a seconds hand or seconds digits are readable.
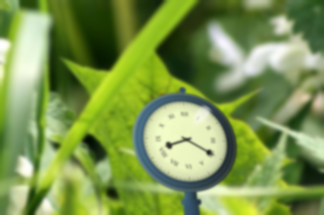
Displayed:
8:20
